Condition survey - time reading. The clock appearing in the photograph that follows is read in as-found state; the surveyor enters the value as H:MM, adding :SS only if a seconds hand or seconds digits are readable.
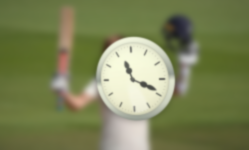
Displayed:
11:19
